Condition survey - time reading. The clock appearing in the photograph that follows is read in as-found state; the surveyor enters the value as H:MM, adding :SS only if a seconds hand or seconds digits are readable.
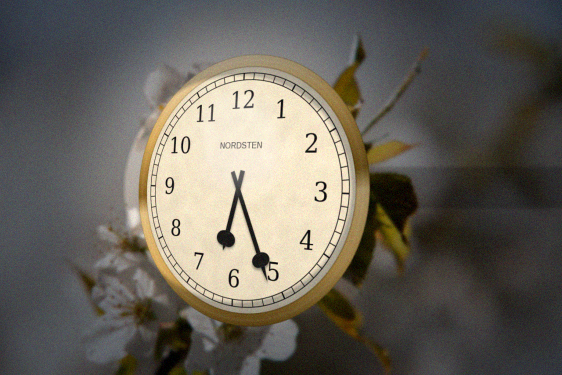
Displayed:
6:26
